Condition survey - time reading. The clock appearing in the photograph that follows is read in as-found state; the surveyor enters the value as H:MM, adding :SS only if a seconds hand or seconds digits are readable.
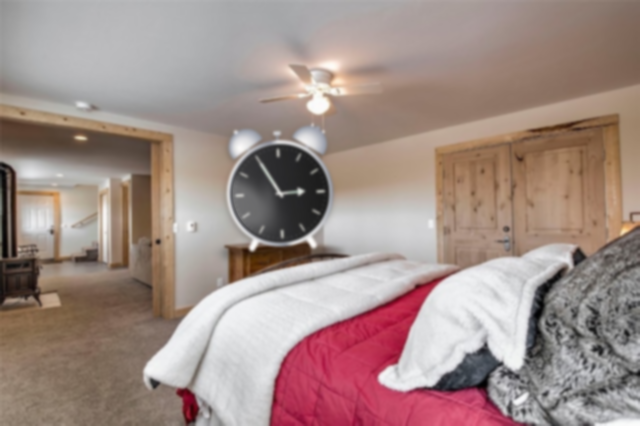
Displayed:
2:55
